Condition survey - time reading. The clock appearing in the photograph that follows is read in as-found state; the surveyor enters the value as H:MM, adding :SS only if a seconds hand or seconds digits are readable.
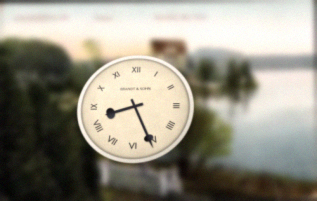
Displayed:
8:26
